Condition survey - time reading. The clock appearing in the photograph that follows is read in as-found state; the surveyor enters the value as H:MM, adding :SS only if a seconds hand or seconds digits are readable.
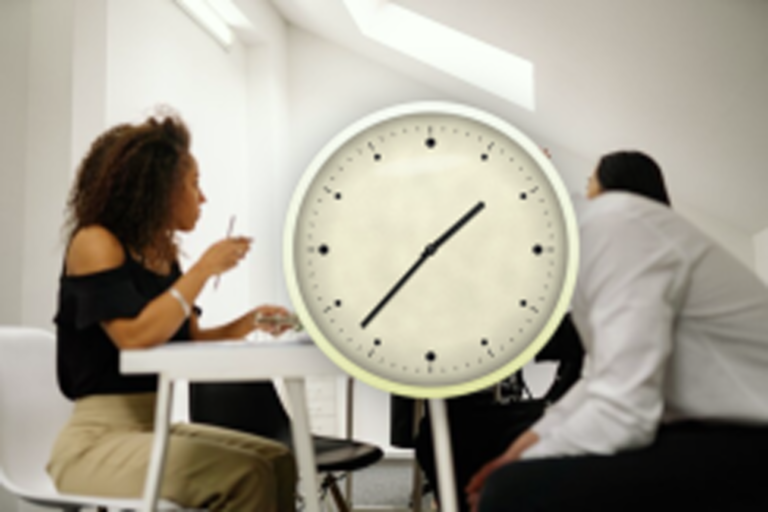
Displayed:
1:37
